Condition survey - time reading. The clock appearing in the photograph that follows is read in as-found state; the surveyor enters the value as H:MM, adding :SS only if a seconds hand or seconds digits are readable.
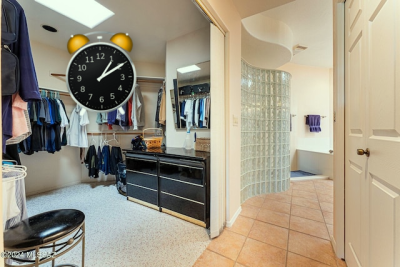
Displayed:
1:10
